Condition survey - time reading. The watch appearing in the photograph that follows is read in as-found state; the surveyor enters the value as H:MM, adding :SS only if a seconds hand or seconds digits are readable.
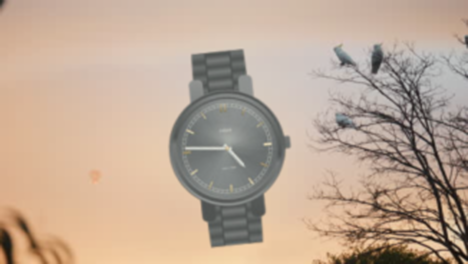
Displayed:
4:46
